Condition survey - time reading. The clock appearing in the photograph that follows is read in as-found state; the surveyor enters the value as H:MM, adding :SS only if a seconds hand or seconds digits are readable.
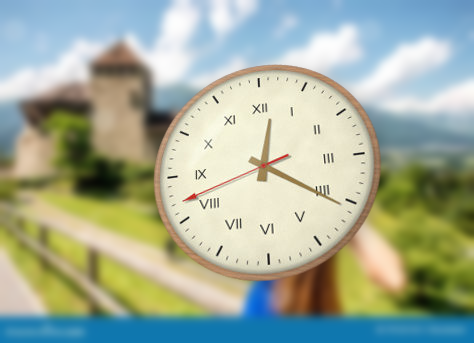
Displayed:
12:20:42
